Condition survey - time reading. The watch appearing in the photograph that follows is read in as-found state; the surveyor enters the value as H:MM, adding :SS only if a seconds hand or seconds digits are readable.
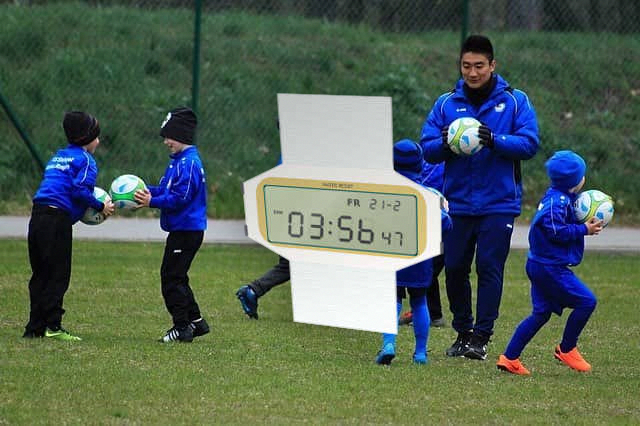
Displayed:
3:56:47
